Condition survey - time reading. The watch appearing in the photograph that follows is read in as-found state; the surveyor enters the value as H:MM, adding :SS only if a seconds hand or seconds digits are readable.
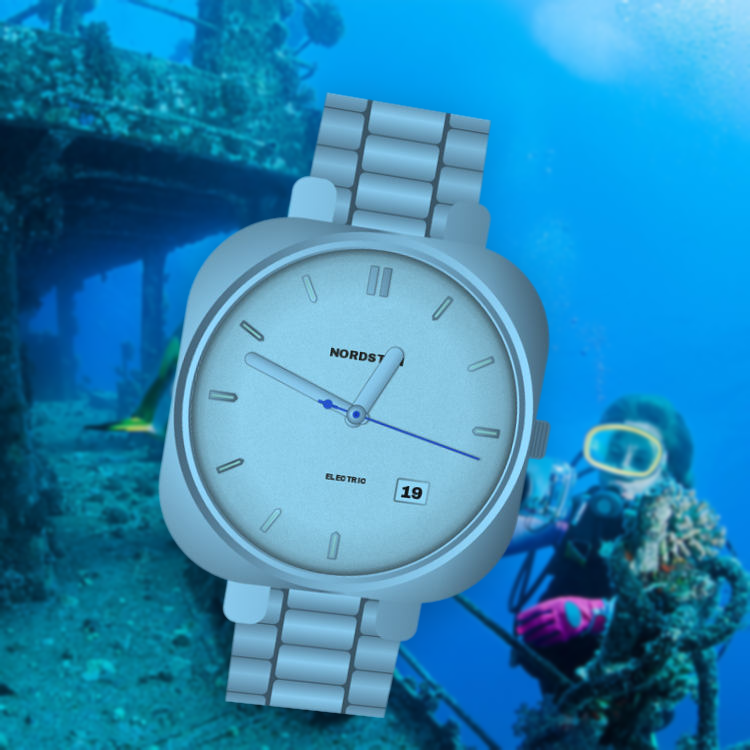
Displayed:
12:48:17
